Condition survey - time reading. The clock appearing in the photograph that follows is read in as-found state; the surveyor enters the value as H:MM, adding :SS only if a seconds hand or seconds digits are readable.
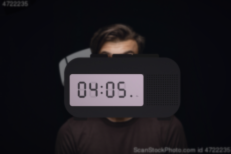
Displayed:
4:05
